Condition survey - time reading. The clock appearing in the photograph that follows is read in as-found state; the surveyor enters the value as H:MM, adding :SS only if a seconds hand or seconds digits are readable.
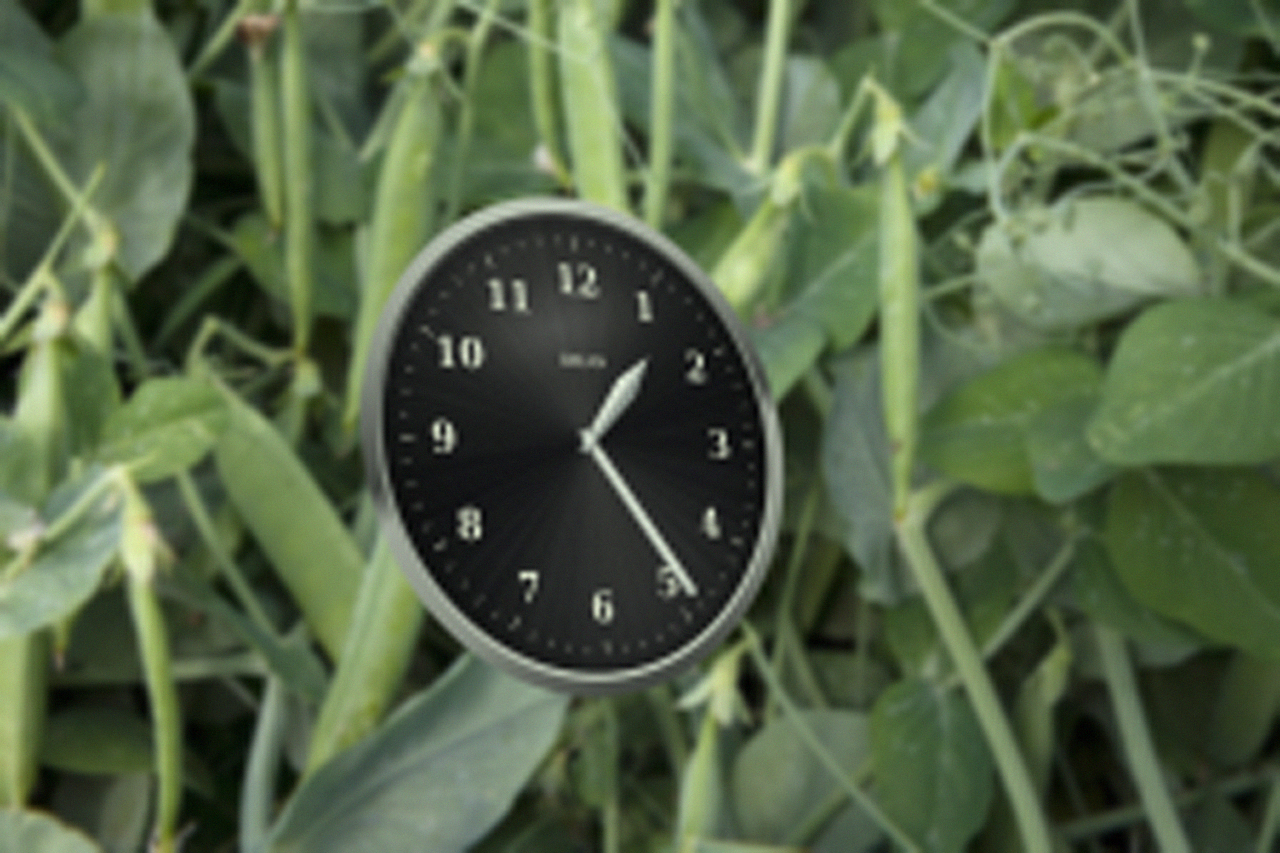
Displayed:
1:24
